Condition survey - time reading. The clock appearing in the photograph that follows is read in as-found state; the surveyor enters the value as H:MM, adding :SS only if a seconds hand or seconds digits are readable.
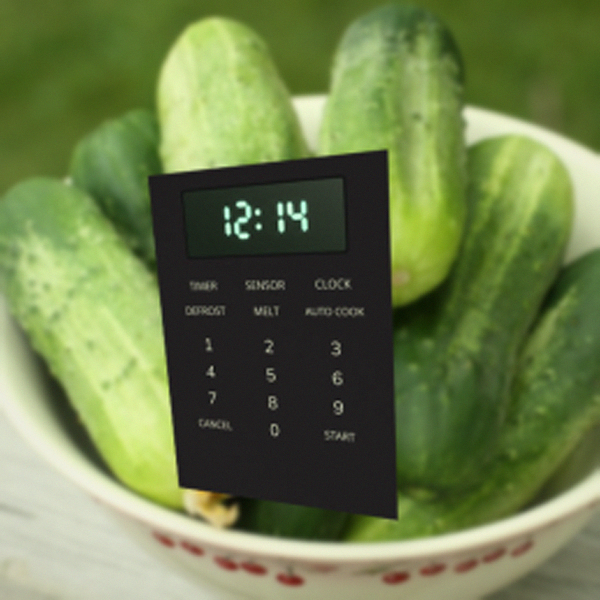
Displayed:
12:14
